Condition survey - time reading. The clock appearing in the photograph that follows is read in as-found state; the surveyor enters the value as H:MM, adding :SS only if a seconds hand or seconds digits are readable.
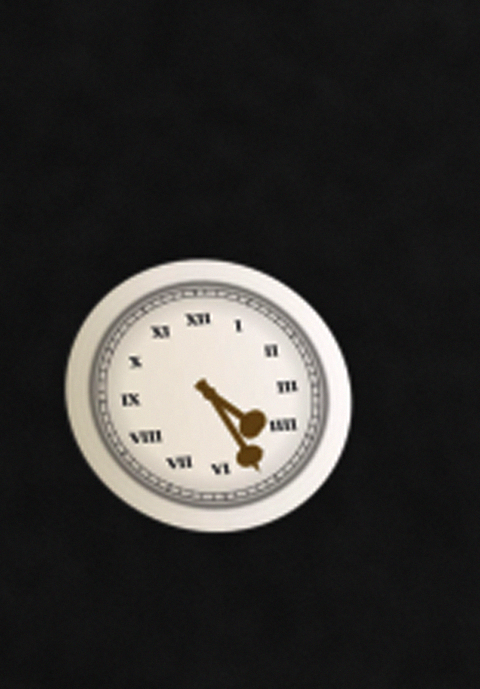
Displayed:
4:26
